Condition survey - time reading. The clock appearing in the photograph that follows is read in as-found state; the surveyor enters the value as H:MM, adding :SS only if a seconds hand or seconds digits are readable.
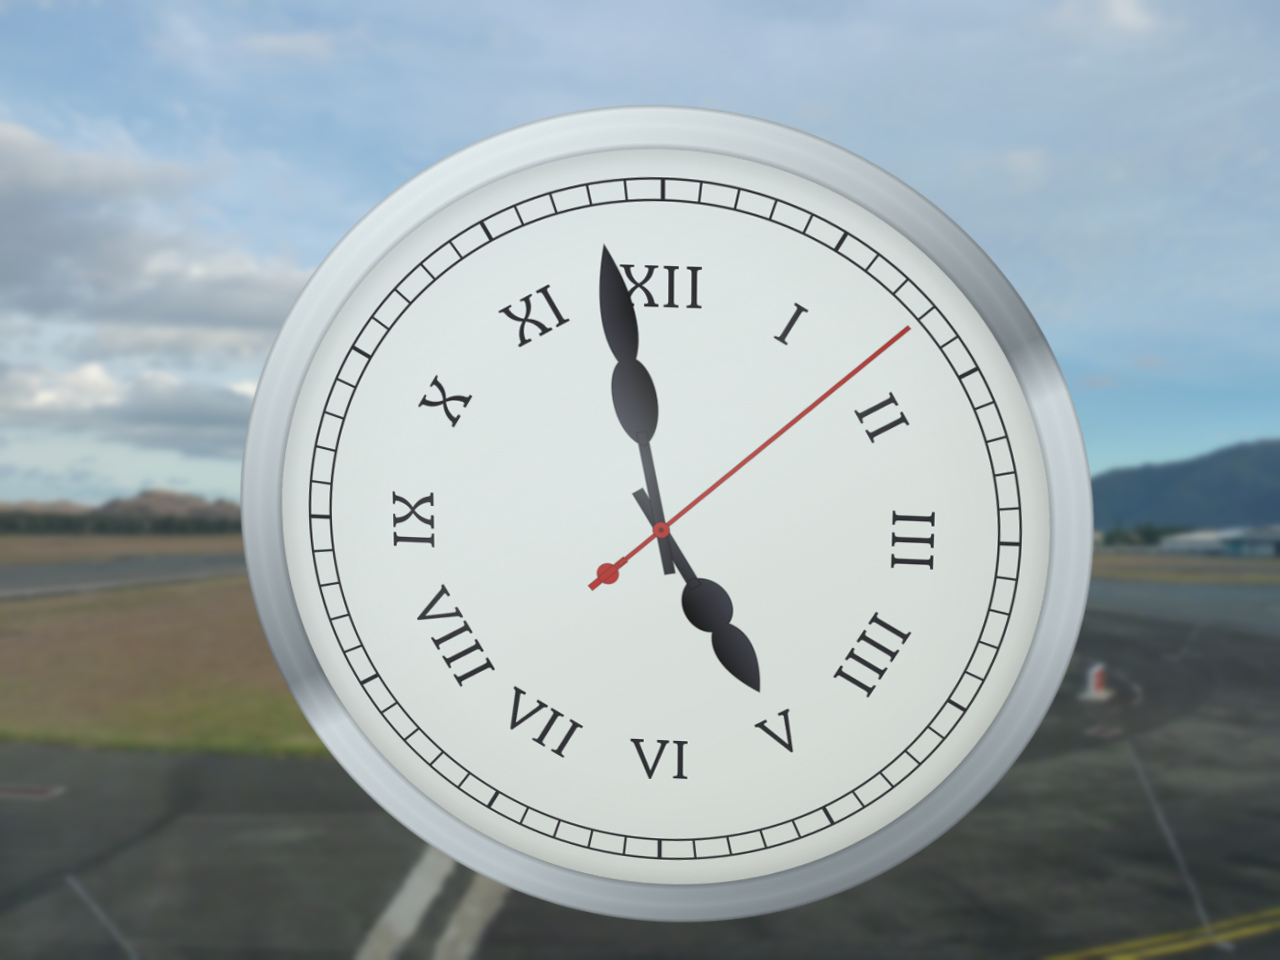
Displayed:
4:58:08
